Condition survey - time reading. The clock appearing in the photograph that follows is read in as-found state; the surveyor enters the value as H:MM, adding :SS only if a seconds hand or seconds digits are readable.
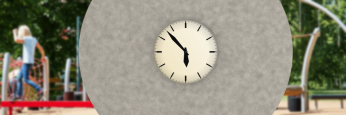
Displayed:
5:53
